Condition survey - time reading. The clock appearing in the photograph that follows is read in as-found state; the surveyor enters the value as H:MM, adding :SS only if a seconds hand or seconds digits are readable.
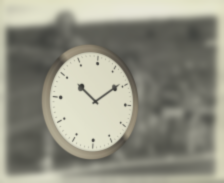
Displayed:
10:09
